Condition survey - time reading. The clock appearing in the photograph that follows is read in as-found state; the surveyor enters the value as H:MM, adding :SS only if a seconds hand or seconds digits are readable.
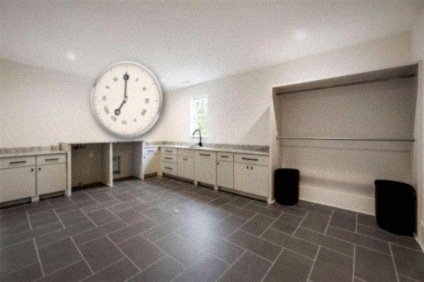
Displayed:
7:00
